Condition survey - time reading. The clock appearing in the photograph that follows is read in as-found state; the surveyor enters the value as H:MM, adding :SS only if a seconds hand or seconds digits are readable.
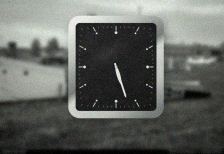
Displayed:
5:27
